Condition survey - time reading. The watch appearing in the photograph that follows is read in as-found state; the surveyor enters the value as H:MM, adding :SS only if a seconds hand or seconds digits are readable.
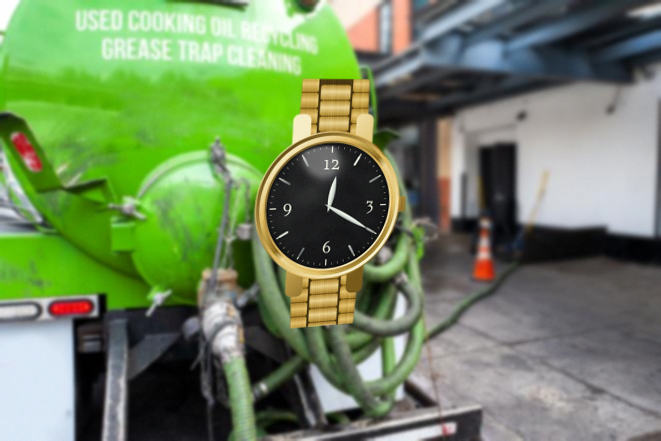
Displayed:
12:20
